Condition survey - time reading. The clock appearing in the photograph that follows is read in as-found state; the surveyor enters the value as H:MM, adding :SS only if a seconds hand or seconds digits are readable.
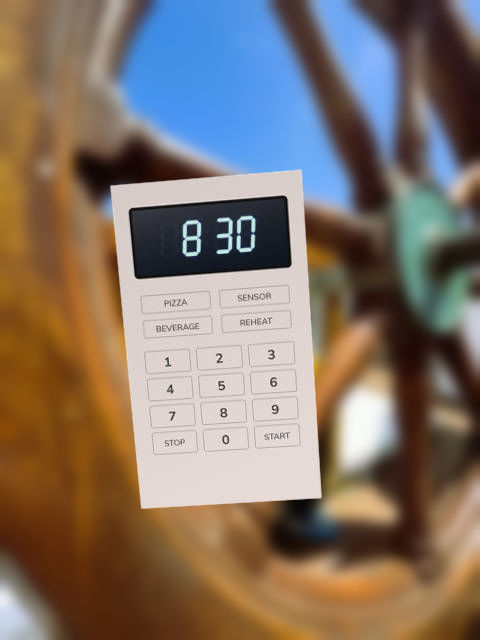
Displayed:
8:30
